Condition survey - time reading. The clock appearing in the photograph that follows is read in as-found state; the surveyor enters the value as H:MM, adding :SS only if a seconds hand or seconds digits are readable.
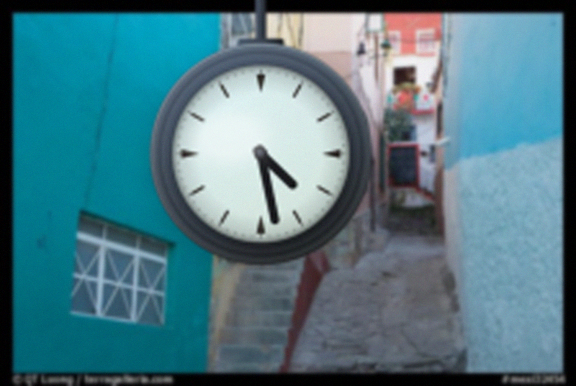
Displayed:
4:28
